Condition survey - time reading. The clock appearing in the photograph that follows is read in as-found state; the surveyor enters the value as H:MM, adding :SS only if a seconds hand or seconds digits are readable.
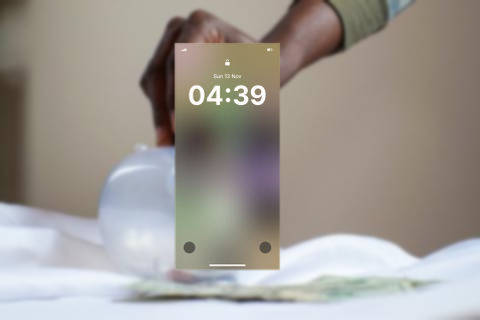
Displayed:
4:39
